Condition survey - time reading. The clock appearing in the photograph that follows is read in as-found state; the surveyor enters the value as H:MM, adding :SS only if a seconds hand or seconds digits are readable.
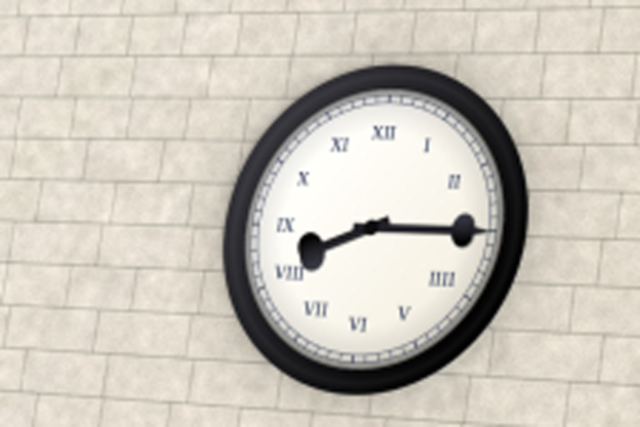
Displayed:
8:15
